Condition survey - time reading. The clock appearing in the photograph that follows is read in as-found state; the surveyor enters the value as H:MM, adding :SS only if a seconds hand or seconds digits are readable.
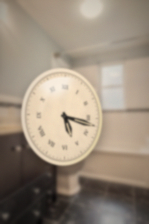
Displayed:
5:17
